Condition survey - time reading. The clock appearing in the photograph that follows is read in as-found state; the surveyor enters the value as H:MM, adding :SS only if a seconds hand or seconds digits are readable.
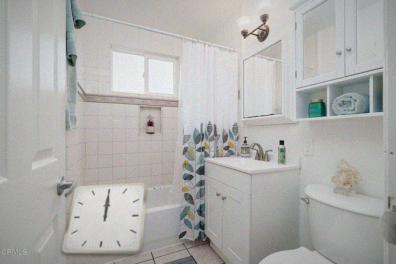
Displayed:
12:00
